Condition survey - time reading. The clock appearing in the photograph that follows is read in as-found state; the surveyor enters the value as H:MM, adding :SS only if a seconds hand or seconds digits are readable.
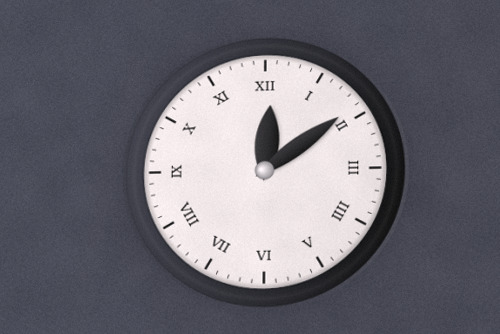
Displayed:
12:09
